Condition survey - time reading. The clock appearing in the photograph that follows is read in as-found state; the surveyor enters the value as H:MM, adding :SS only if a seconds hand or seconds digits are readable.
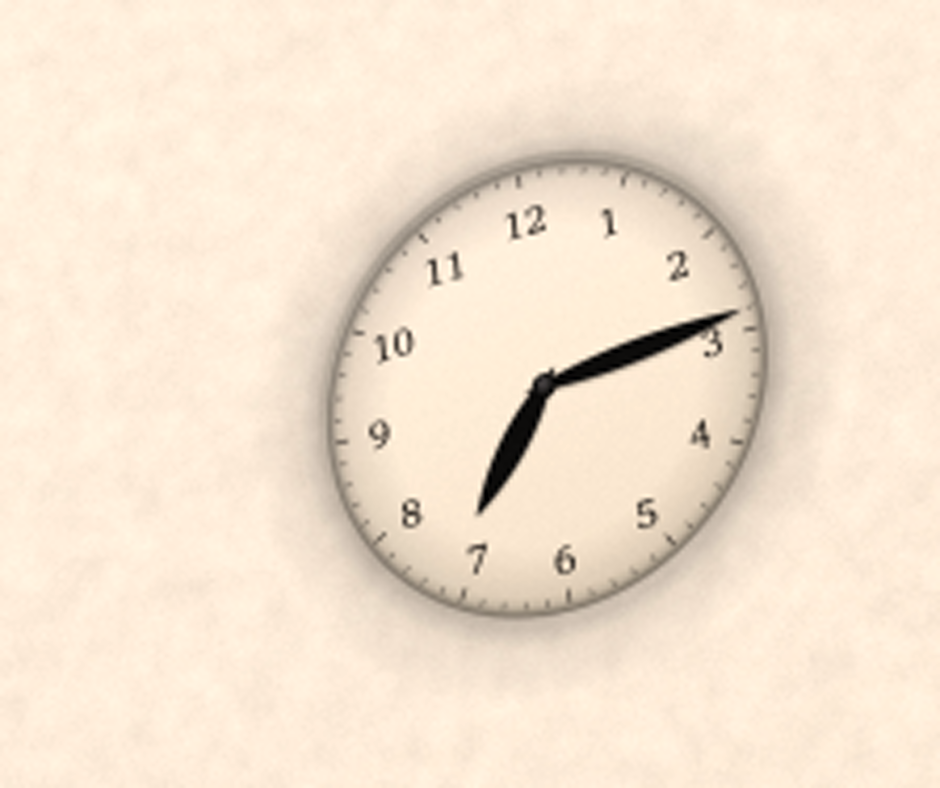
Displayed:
7:14
